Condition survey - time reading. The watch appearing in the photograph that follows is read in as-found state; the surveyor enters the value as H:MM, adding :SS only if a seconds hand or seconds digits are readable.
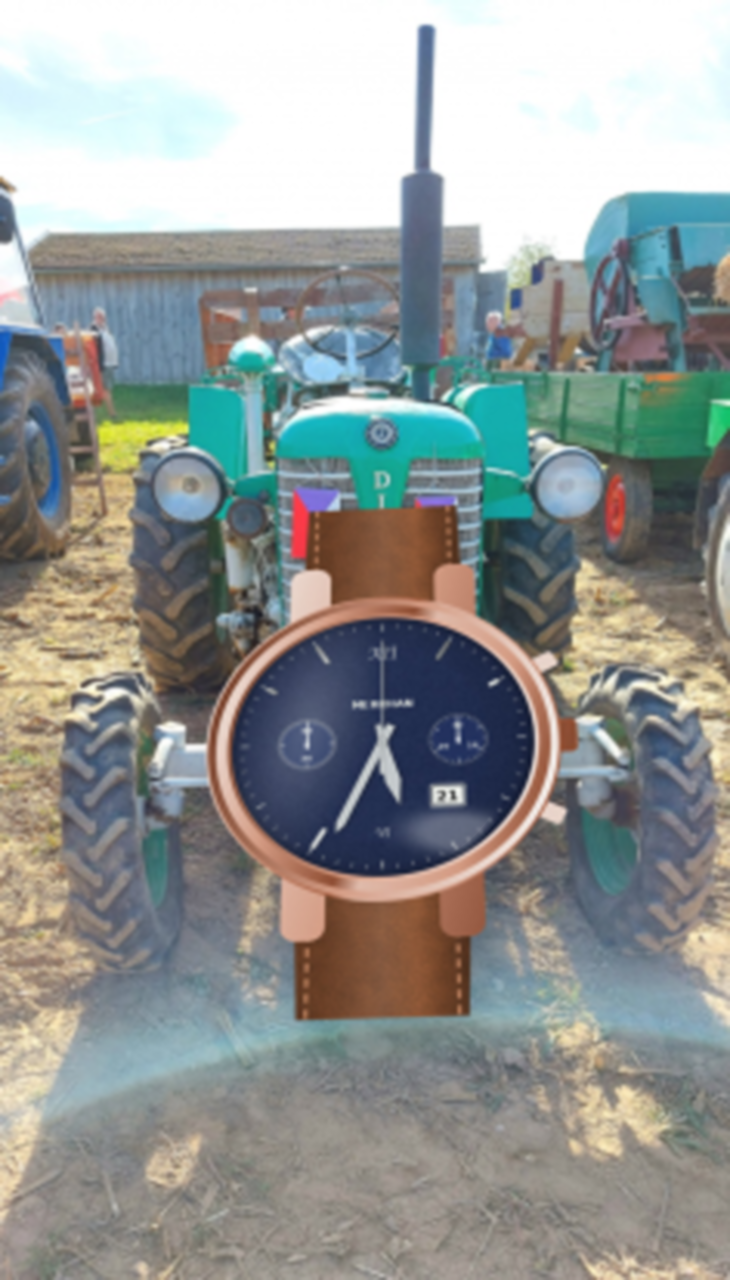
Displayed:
5:34
